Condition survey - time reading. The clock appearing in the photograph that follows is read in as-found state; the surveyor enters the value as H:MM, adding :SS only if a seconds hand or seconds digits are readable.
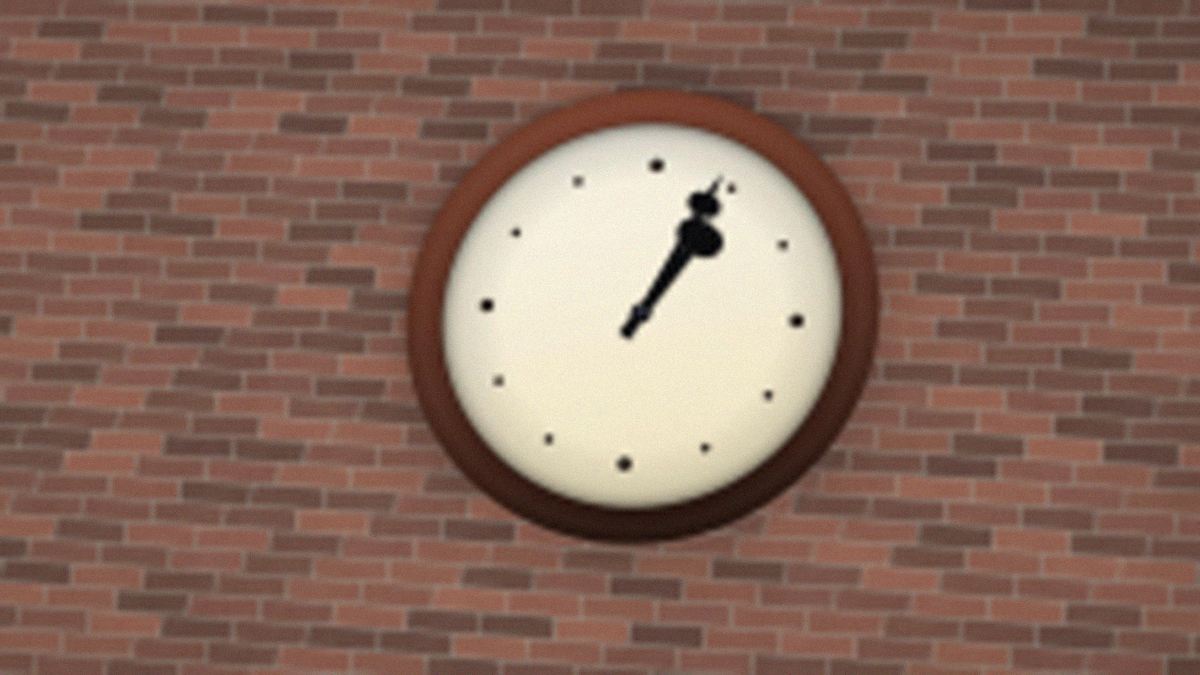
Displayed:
1:04
